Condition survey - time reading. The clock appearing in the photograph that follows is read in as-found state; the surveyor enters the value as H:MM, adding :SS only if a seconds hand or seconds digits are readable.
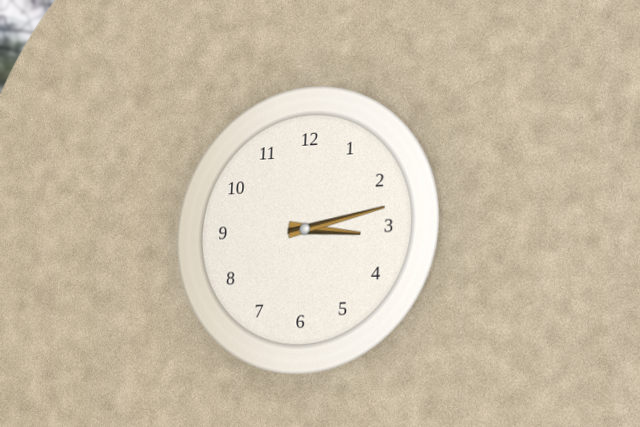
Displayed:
3:13
